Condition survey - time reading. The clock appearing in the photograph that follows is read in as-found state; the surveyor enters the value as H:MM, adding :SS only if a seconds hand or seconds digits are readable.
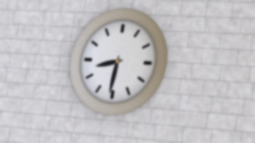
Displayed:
8:31
